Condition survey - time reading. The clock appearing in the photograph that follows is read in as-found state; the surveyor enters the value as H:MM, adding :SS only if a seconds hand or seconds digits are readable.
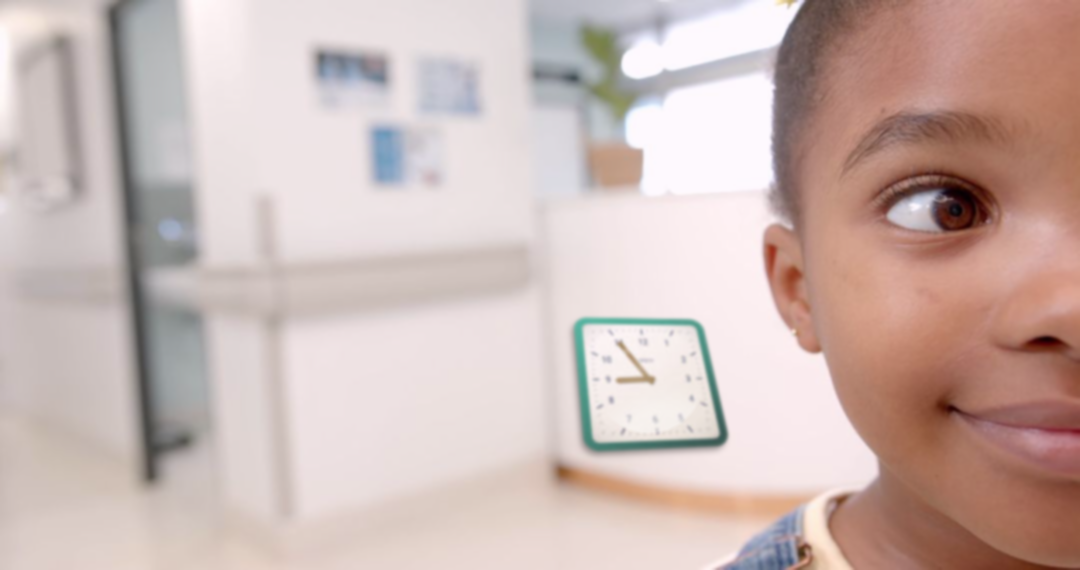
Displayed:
8:55
